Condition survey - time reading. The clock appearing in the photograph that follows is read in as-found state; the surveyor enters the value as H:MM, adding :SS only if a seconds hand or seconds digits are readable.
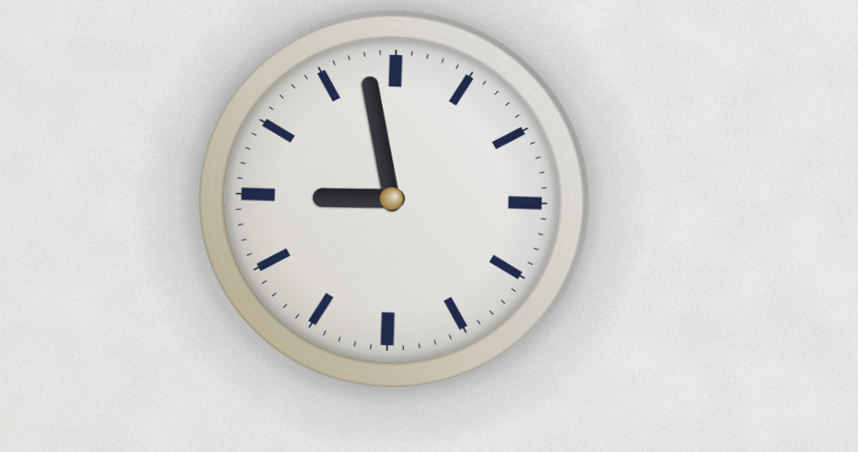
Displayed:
8:58
